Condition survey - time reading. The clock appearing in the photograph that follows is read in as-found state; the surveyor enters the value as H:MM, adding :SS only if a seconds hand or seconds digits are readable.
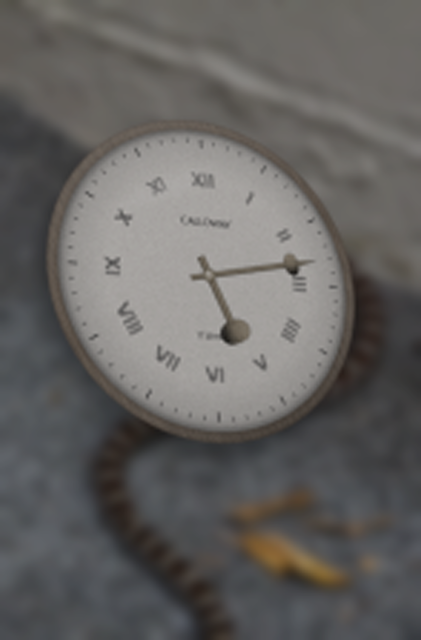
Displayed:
5:13
